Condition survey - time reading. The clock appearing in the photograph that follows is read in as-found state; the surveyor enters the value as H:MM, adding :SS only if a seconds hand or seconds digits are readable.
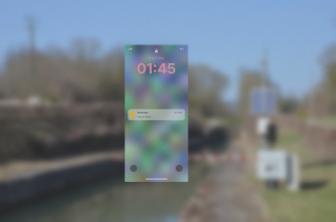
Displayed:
1:45
